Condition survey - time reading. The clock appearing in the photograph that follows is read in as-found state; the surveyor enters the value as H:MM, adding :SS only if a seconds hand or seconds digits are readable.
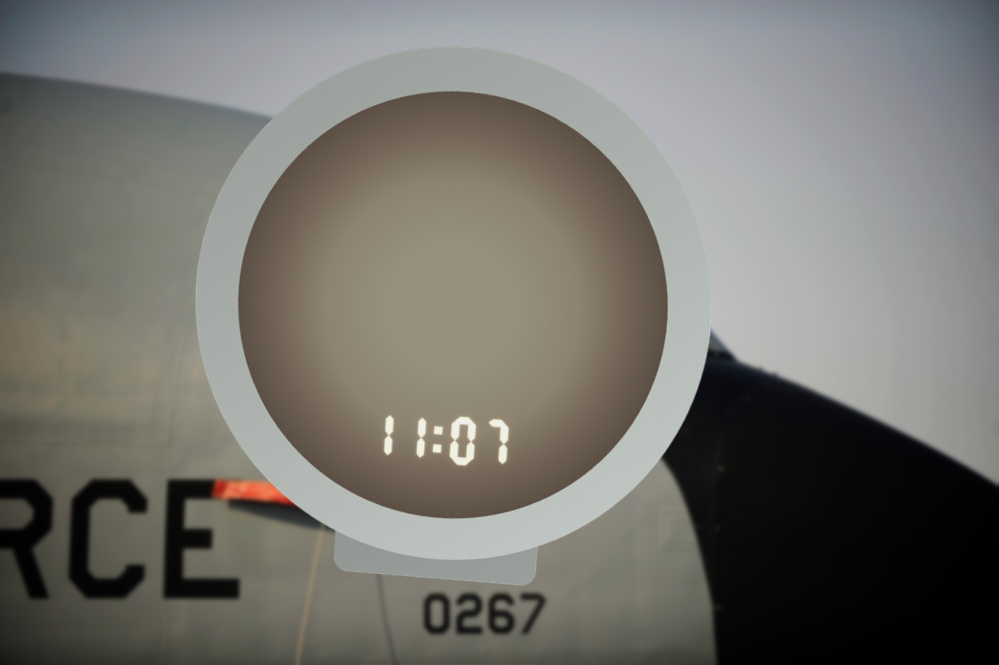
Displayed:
11:07
